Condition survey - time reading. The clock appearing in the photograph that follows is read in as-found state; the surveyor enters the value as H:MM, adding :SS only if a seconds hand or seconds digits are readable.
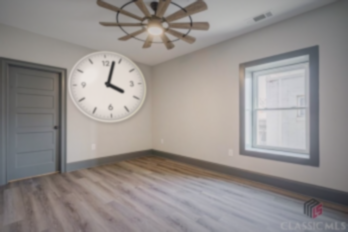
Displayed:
4:03
